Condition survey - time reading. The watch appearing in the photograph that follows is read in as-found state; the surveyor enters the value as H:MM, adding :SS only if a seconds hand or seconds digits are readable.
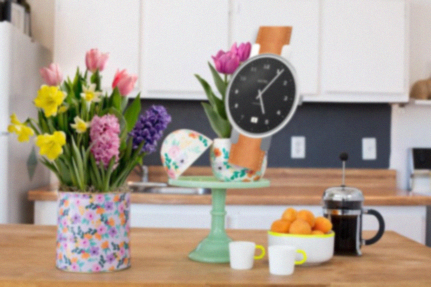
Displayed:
5:06
